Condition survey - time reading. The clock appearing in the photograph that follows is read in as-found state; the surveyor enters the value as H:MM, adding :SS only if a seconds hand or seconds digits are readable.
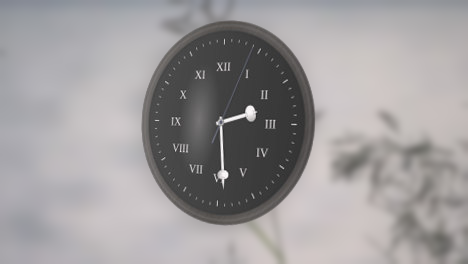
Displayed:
2:29:04
